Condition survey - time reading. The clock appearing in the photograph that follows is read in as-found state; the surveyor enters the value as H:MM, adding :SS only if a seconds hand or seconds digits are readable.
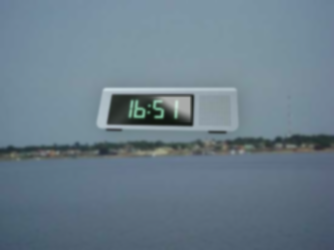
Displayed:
16:51
